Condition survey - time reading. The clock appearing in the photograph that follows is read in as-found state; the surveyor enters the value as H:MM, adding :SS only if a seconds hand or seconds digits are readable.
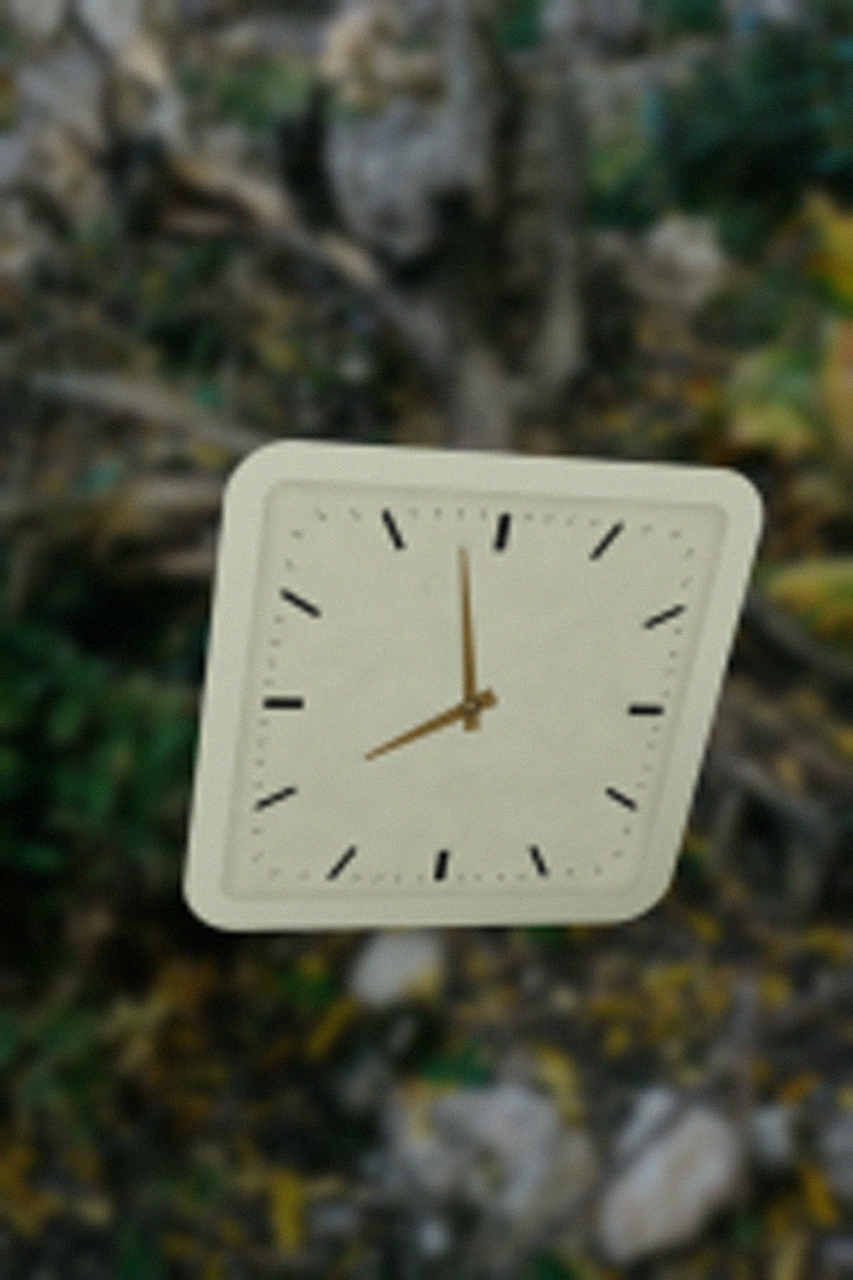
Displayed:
7:58
